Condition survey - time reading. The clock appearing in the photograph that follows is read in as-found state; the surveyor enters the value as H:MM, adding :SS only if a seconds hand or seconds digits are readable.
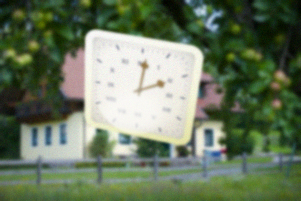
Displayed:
2:01
